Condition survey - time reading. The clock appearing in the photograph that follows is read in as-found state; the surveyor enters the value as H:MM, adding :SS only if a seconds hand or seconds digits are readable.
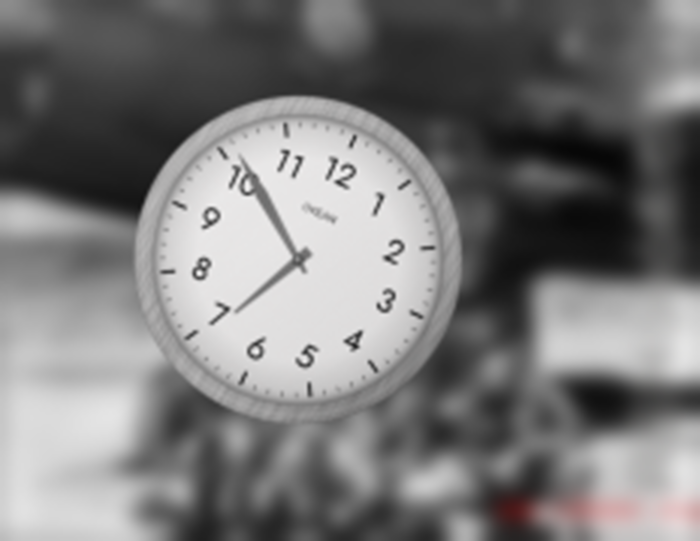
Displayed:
6:51
